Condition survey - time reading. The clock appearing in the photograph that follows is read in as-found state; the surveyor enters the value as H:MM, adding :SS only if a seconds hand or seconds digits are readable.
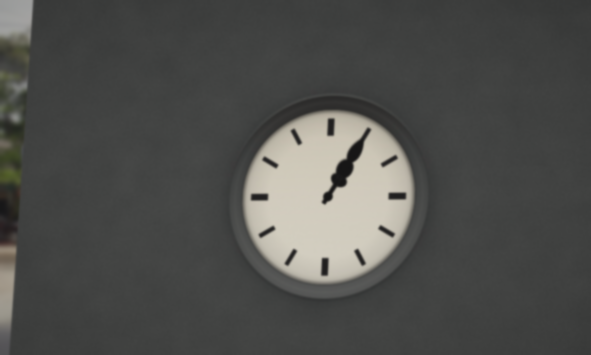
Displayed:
1:05
